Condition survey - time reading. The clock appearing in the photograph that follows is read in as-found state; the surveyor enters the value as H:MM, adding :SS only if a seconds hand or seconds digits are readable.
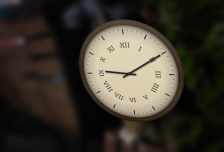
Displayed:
9:10
